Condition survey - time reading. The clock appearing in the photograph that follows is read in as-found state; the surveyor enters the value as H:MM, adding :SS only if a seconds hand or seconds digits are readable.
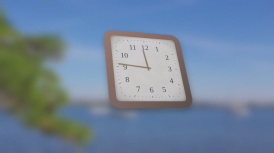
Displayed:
11:46
